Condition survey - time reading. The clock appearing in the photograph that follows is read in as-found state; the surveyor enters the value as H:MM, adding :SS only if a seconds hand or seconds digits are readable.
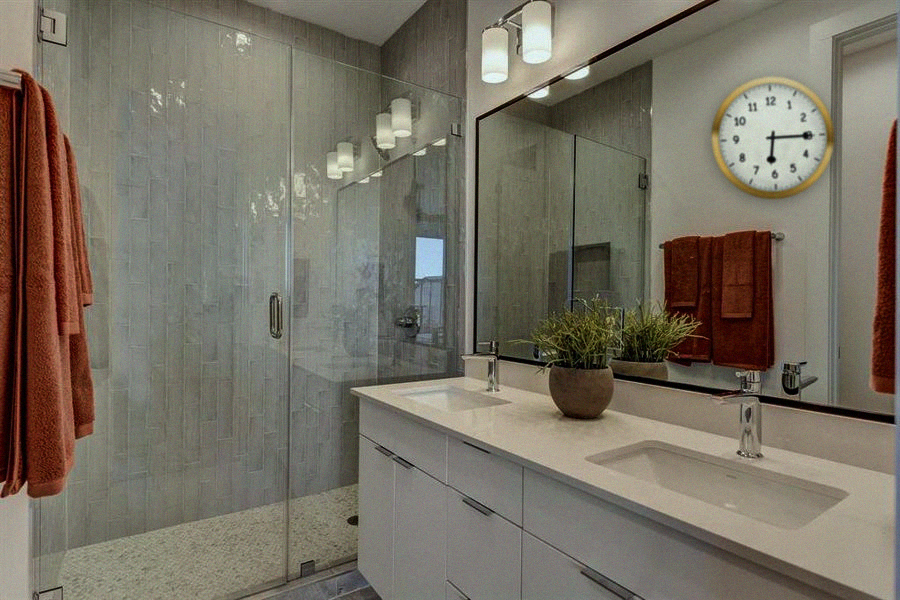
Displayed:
6:15
